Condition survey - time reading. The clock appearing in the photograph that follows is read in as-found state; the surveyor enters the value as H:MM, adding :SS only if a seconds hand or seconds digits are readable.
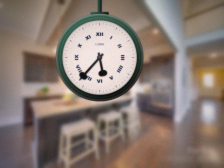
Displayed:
5:37
